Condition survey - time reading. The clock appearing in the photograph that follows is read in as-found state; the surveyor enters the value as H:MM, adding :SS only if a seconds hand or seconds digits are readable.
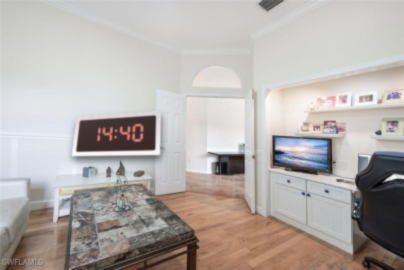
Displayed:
14:40
